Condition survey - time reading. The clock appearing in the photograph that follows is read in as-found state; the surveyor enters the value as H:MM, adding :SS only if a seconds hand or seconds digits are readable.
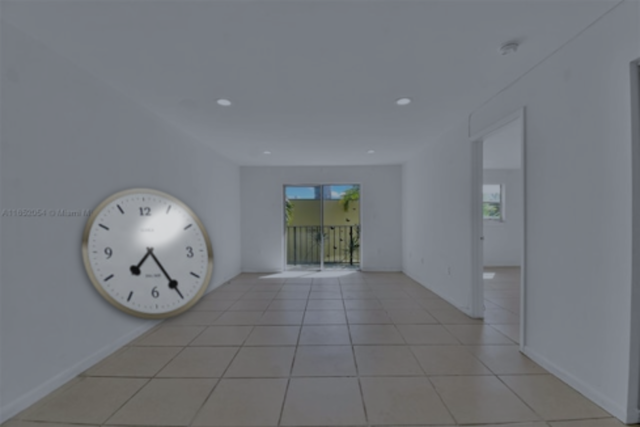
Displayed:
7:25
